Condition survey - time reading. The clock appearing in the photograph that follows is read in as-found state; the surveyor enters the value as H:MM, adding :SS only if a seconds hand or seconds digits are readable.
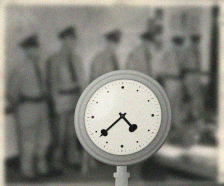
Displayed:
4:38
